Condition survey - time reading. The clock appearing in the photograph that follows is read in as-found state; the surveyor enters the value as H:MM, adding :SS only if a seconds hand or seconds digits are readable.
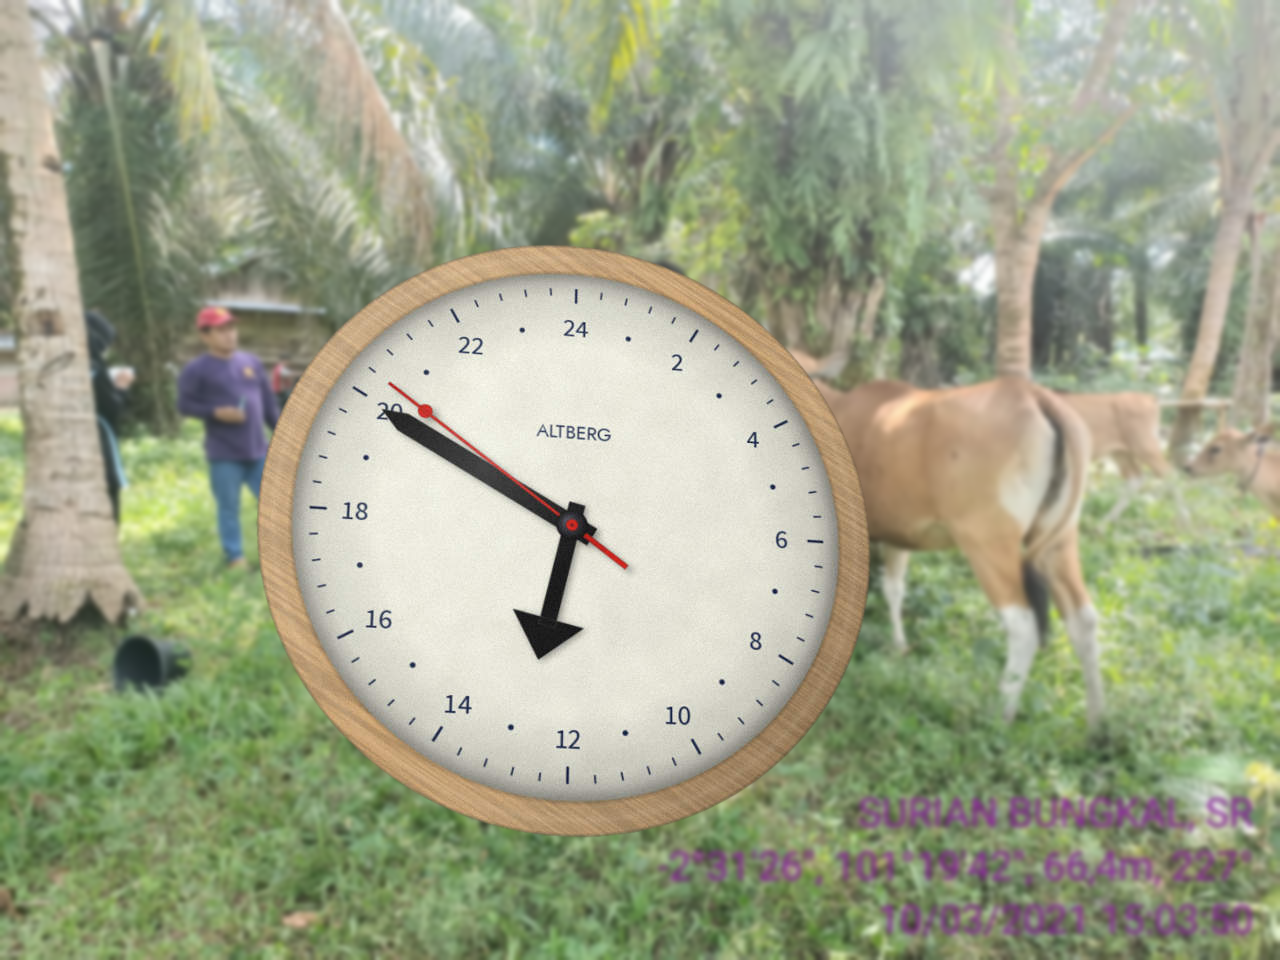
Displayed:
12:49:51
